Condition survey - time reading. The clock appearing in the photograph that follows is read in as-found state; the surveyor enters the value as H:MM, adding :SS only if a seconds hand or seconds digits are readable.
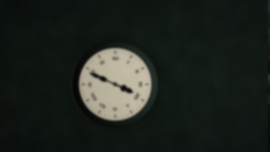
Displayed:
3:49
